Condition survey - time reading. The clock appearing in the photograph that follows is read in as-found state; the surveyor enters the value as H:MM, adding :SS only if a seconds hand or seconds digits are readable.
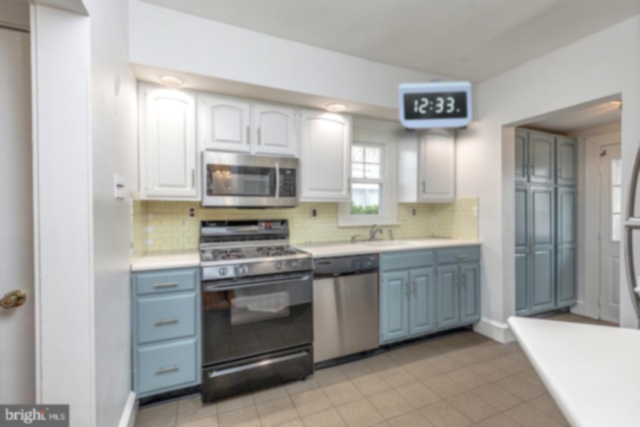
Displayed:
12:33
